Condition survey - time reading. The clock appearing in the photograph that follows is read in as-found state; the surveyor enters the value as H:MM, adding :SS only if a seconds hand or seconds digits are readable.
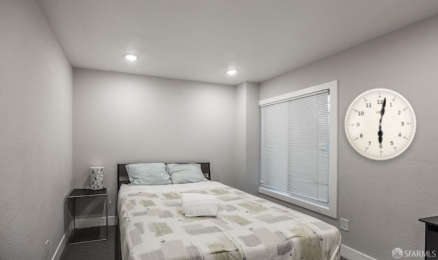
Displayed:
6:02
